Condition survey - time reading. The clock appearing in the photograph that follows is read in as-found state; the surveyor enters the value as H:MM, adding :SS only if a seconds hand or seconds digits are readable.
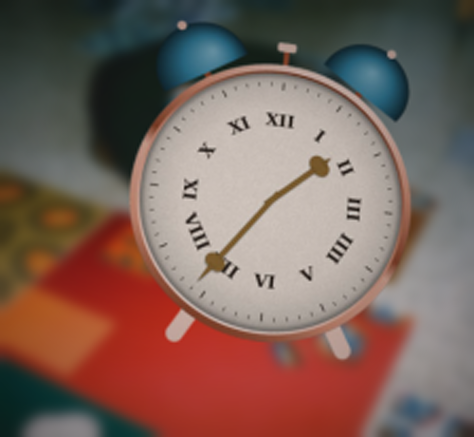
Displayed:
1:36
